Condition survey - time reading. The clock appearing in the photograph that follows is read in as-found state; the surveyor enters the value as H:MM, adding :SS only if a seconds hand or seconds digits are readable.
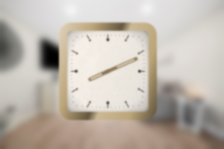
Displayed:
8:11
